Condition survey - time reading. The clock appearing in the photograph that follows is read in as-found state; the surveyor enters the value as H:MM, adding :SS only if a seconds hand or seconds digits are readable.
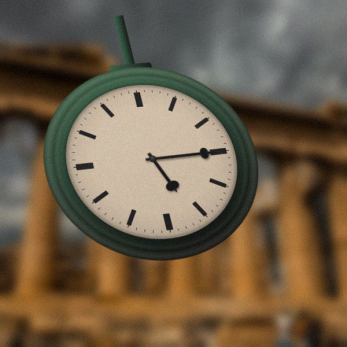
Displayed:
5:15
